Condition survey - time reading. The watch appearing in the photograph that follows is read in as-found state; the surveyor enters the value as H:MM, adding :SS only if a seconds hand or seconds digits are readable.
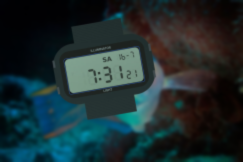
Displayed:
7:31
